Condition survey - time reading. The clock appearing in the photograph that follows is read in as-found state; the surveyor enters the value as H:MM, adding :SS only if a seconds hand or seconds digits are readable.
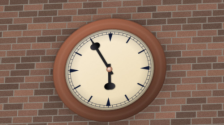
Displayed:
5:55
